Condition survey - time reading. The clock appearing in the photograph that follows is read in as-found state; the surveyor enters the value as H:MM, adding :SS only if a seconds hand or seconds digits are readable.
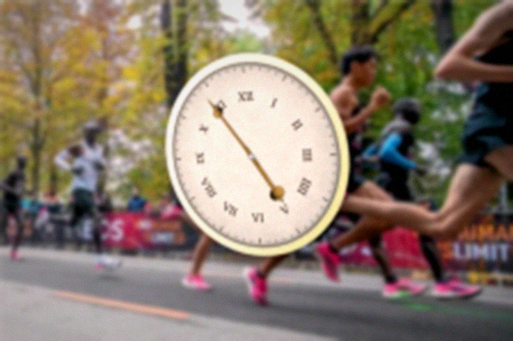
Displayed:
4:54
